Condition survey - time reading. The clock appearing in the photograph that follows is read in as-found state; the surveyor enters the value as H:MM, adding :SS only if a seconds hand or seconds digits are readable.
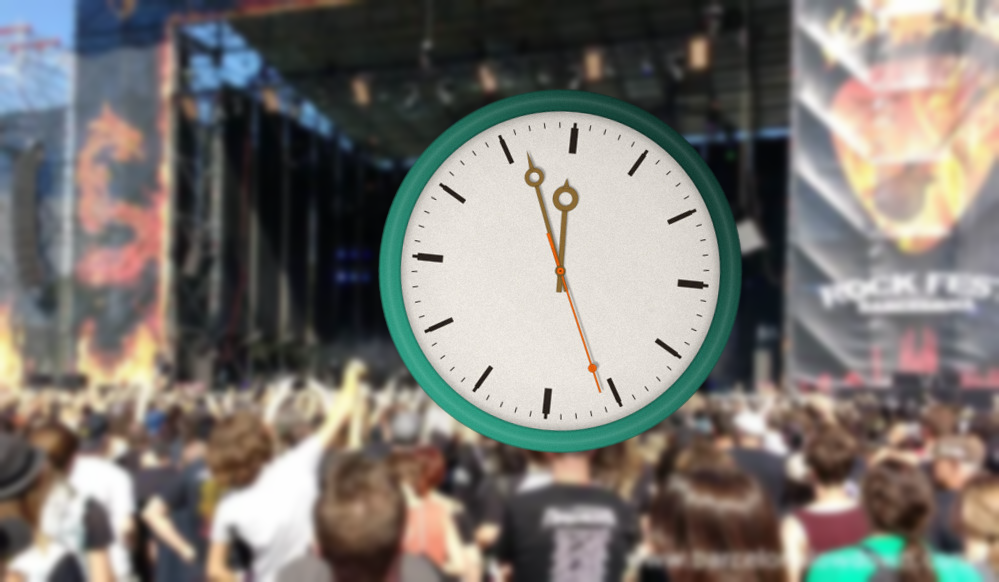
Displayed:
11:56:26
